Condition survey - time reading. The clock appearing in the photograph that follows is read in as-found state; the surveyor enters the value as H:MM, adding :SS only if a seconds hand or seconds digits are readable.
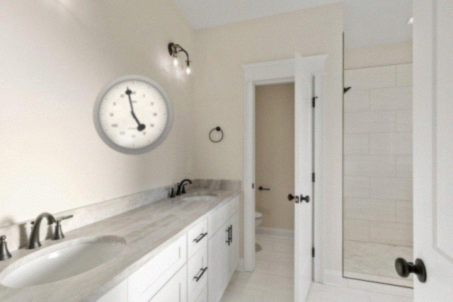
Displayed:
4:58
